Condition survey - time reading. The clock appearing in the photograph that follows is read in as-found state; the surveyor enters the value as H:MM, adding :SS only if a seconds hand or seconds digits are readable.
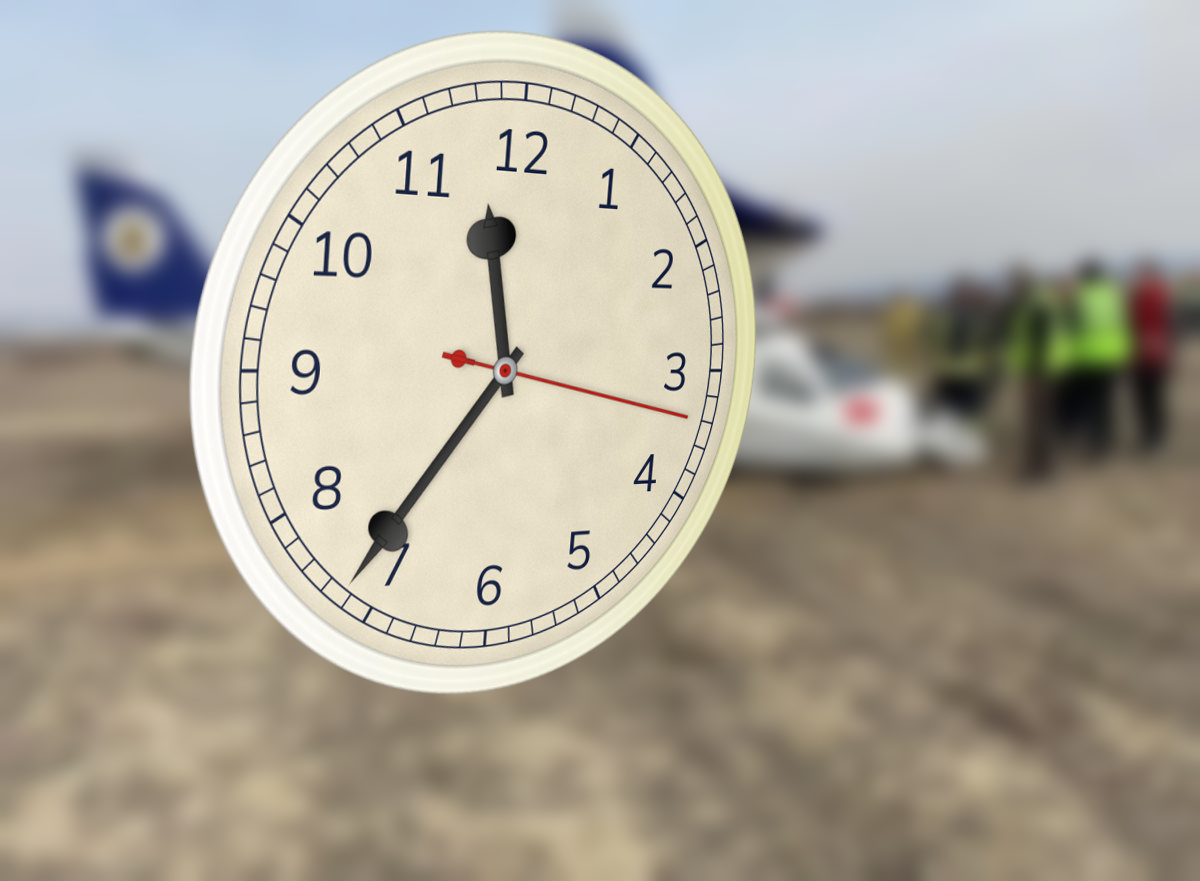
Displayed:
11:36:17
